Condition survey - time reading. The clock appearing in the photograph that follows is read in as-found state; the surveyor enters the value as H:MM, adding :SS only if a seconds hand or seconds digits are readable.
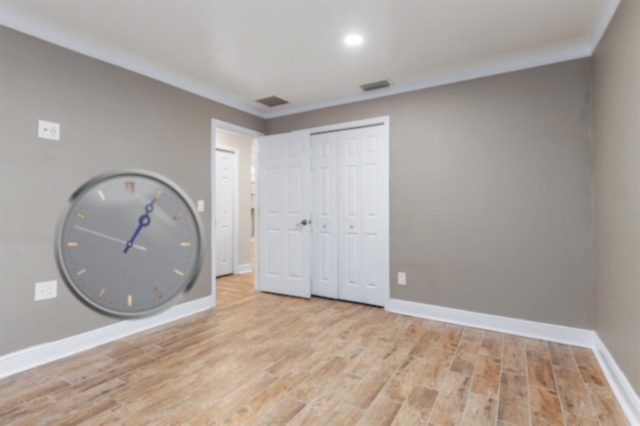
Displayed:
1:04:48
